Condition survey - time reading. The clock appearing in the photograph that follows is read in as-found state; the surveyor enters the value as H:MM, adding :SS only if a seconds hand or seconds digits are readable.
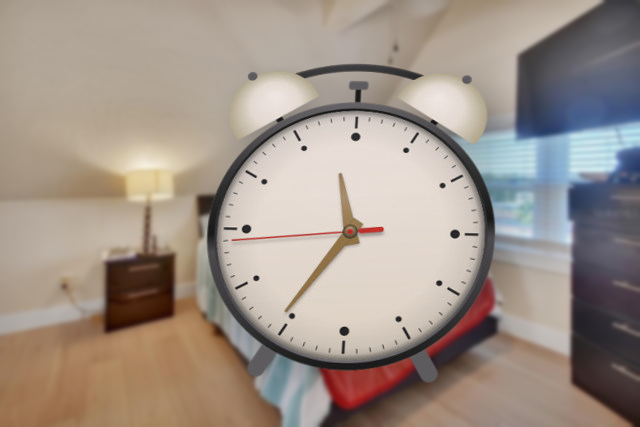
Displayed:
11:35:44
